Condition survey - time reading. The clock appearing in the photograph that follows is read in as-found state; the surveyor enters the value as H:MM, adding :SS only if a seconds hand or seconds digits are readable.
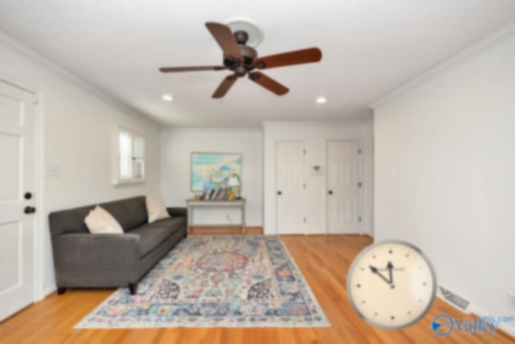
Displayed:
11:52
